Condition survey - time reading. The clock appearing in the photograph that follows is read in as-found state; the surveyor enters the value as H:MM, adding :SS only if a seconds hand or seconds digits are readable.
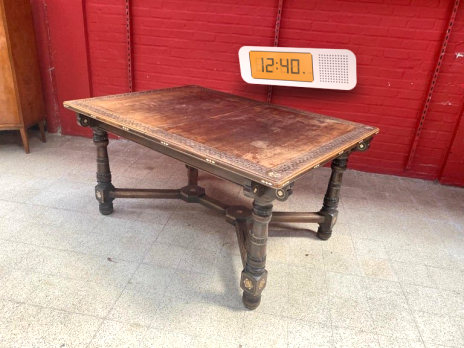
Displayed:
12:40
